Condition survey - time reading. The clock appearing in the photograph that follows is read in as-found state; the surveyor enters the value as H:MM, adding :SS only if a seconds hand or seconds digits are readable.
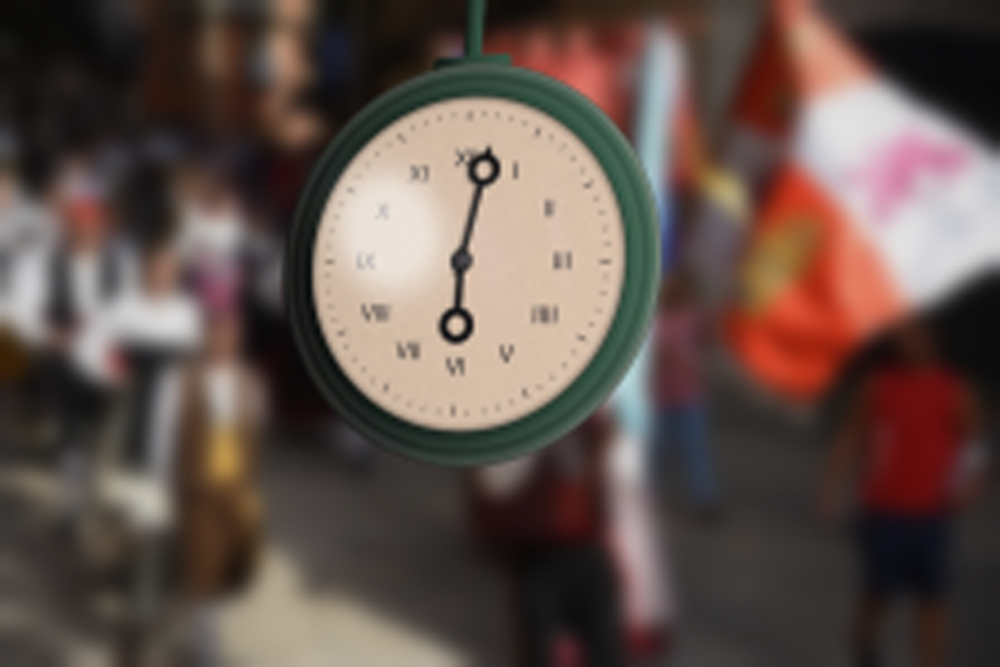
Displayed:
6:02
